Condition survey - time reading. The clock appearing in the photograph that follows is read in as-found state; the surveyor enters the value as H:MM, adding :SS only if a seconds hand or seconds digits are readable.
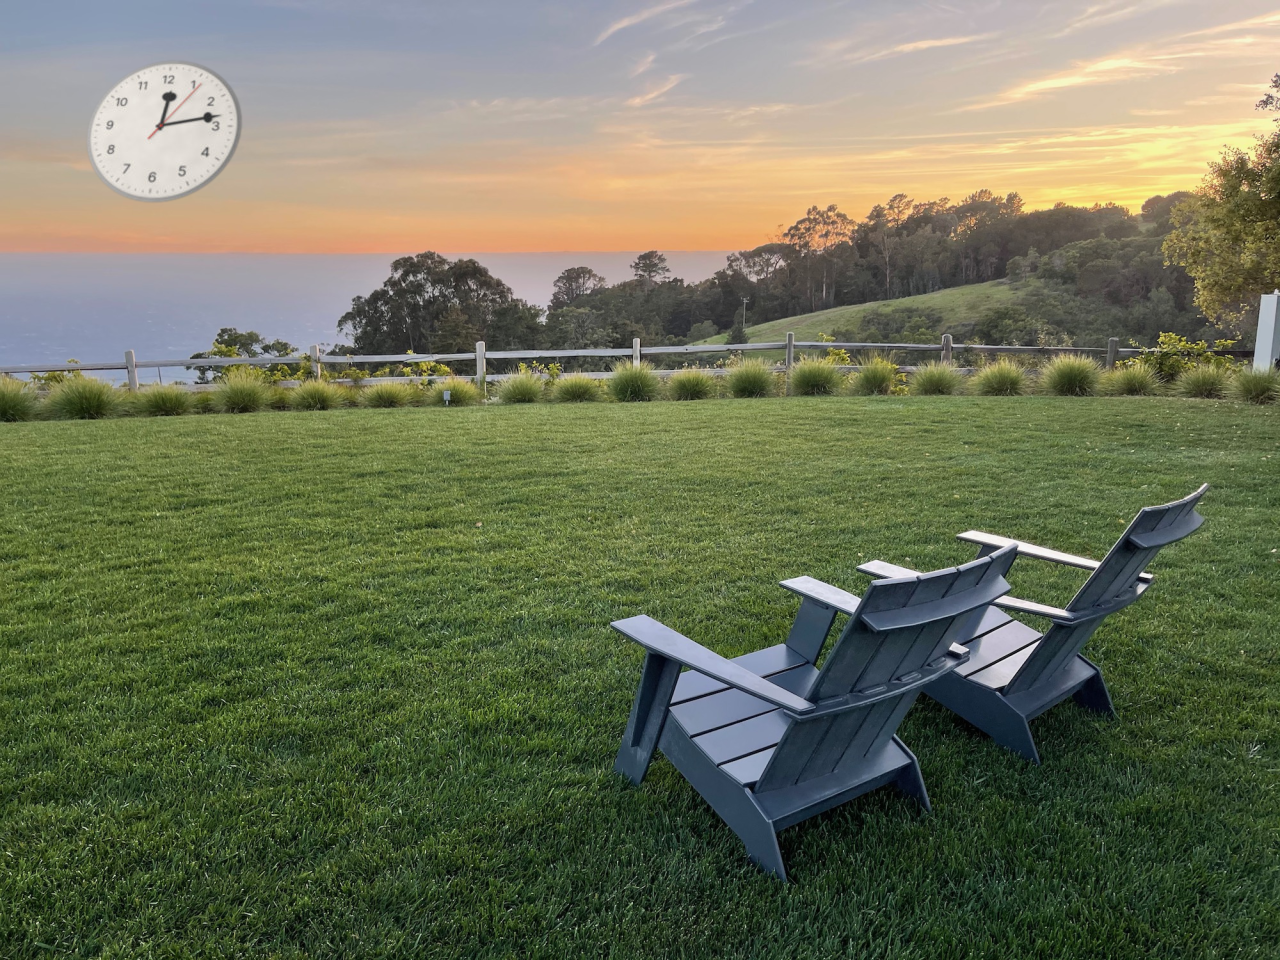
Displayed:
12:13:06
